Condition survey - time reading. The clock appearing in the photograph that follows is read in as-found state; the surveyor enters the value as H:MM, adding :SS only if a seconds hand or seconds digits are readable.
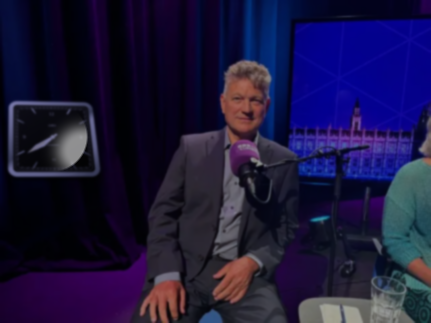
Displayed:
7:39
